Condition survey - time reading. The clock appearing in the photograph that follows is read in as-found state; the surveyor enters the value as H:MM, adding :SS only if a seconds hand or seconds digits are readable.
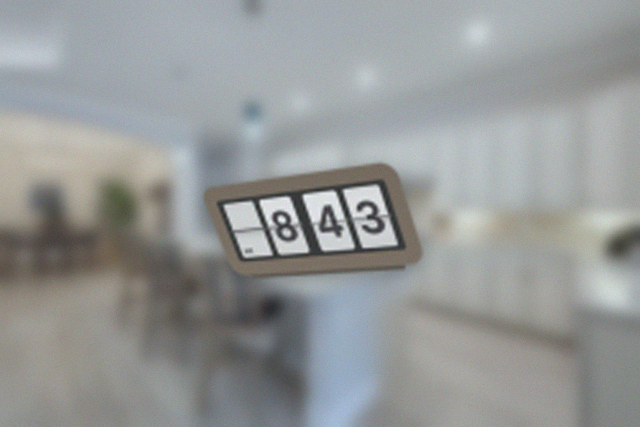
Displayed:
8:43
